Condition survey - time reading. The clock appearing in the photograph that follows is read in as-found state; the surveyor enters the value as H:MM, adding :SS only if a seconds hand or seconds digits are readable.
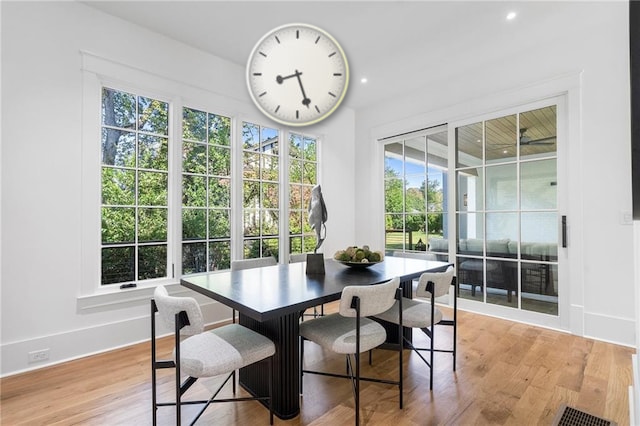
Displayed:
8:27
